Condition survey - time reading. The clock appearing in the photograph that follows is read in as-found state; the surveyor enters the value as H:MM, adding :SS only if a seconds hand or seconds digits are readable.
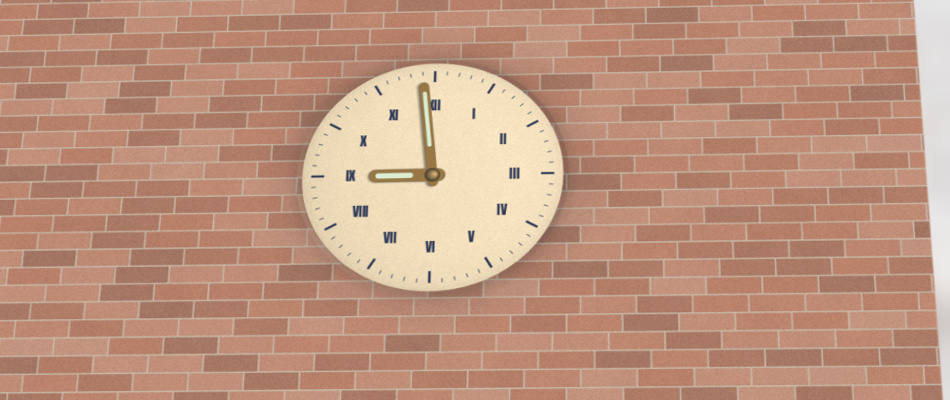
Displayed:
8:59
